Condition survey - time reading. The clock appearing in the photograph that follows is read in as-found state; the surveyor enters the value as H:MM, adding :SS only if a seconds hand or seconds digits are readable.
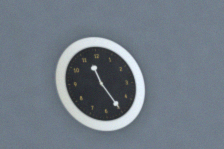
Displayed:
11:25
